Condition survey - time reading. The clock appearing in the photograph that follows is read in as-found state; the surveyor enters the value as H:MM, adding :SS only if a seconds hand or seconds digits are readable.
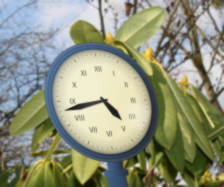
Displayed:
4:43
